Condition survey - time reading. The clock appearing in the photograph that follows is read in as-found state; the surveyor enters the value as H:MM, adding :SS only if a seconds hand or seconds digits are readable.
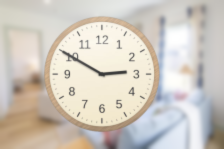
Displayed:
2:50
